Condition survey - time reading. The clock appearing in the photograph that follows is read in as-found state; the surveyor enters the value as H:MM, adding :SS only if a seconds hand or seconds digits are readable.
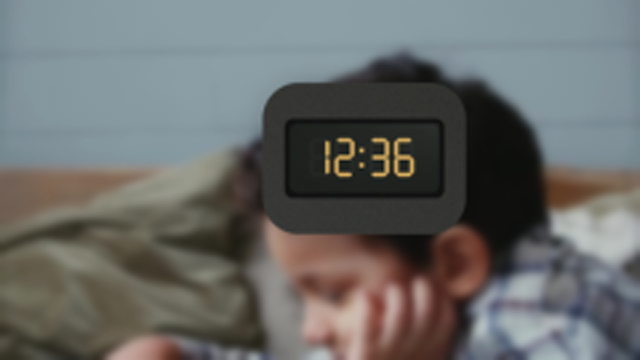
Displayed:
12:36
